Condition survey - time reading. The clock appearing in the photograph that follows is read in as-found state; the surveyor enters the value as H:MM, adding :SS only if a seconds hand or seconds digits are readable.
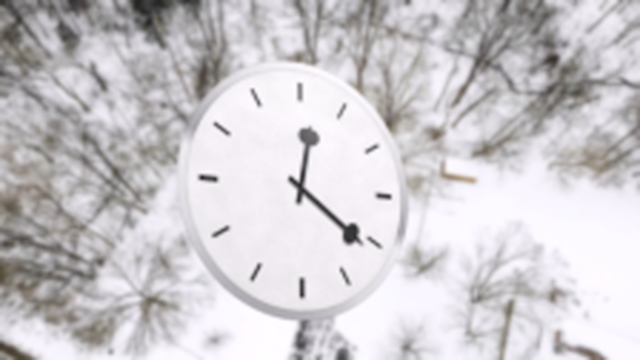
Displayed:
12:21
